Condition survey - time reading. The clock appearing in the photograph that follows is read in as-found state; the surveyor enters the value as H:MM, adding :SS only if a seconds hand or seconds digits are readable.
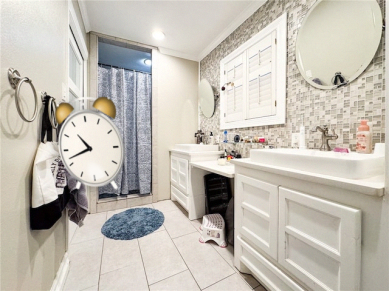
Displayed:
10:42
